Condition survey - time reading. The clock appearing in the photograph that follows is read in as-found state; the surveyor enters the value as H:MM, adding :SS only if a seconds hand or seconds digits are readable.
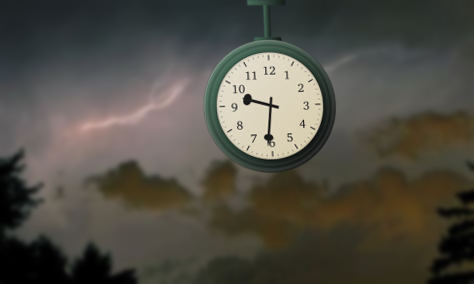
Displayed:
9:31
